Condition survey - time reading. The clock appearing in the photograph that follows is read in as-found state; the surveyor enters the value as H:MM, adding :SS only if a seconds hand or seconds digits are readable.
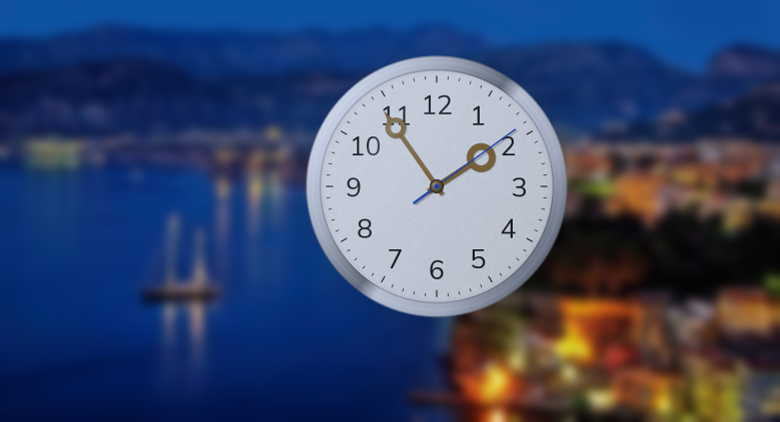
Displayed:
1:54:09
